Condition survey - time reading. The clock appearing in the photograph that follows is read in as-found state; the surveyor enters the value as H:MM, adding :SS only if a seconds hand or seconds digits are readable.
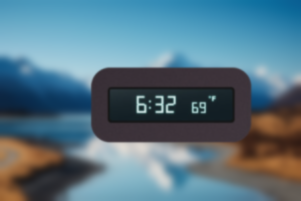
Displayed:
6:32
